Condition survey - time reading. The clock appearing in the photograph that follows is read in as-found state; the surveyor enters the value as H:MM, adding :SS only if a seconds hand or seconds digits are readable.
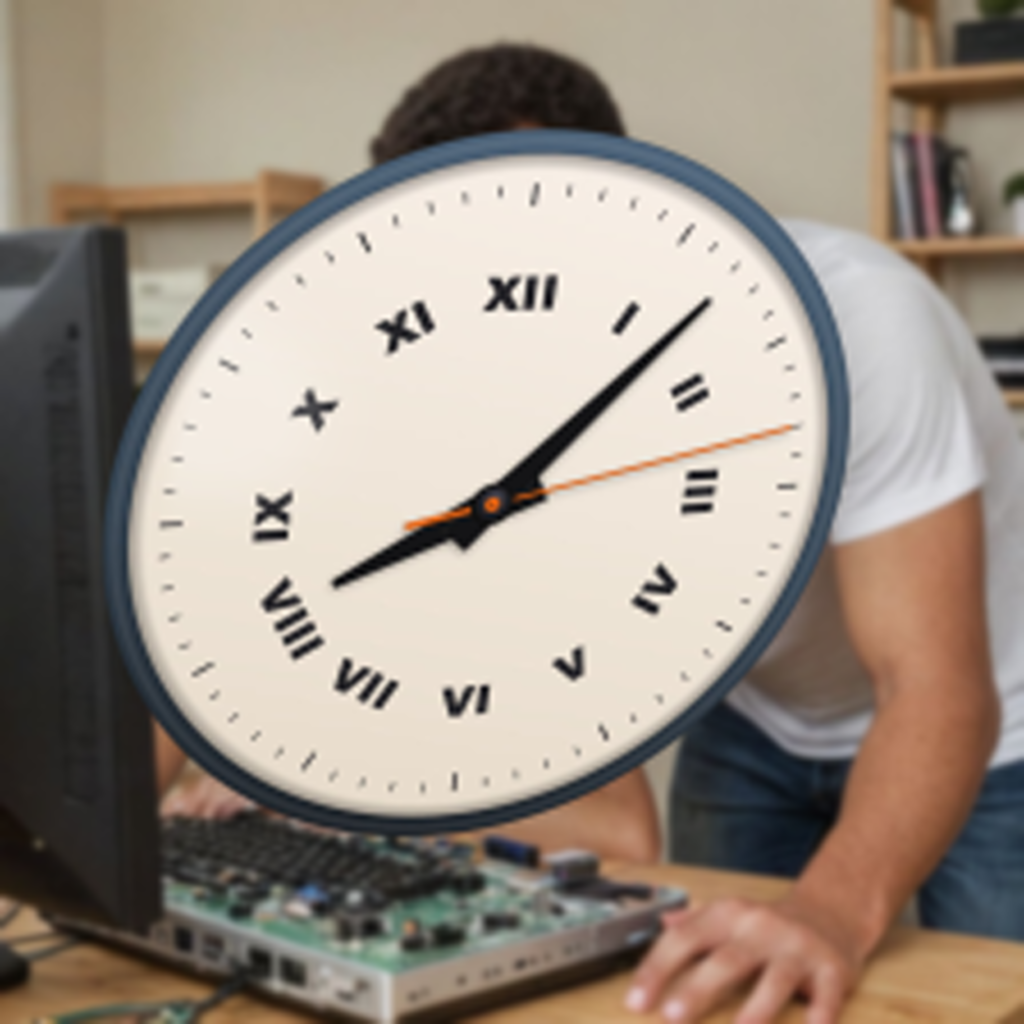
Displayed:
8:07:13
